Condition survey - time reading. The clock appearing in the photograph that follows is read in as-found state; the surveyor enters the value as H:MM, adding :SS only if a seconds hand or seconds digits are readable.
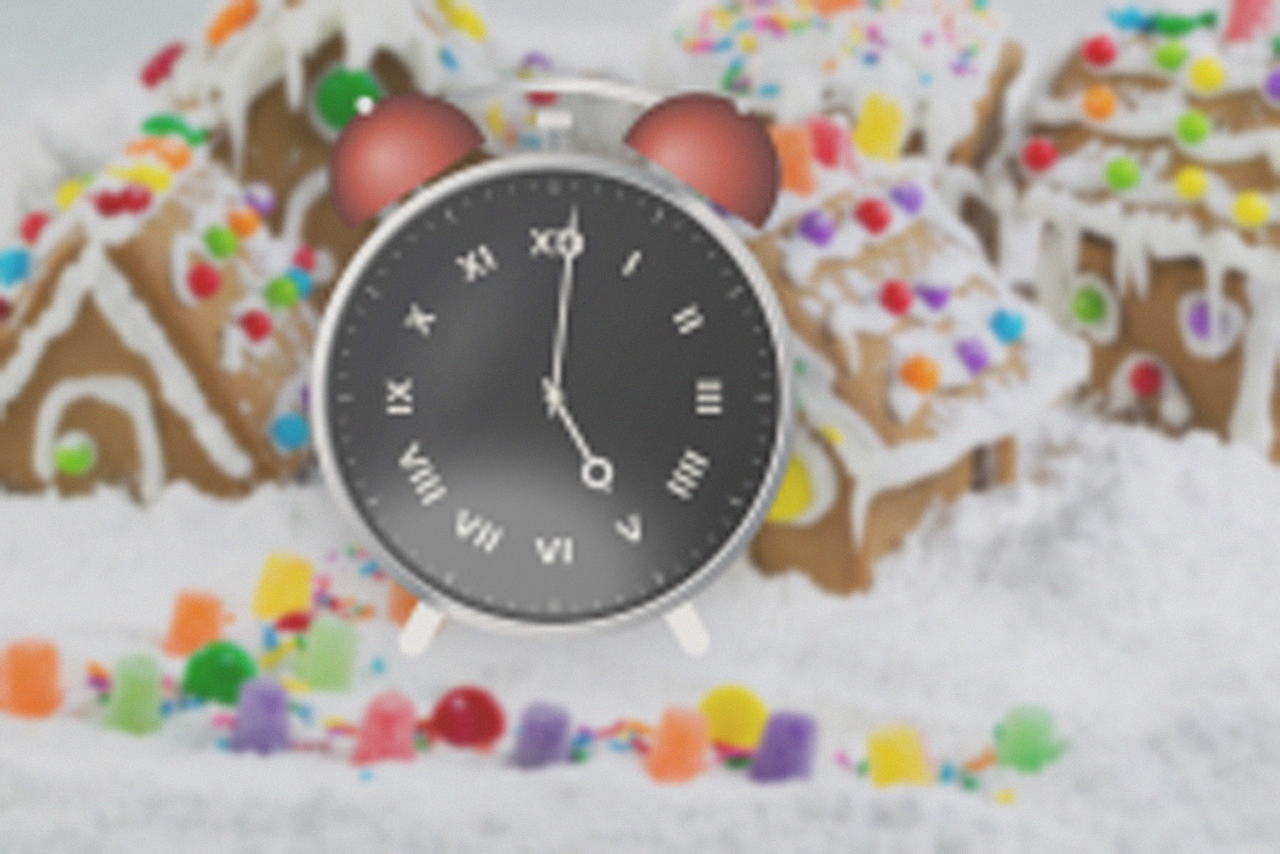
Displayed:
5:01
